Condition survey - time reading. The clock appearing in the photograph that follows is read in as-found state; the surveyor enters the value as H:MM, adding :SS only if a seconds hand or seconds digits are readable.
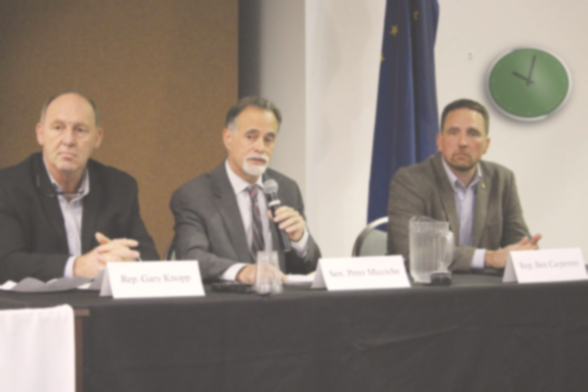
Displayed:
10:02
